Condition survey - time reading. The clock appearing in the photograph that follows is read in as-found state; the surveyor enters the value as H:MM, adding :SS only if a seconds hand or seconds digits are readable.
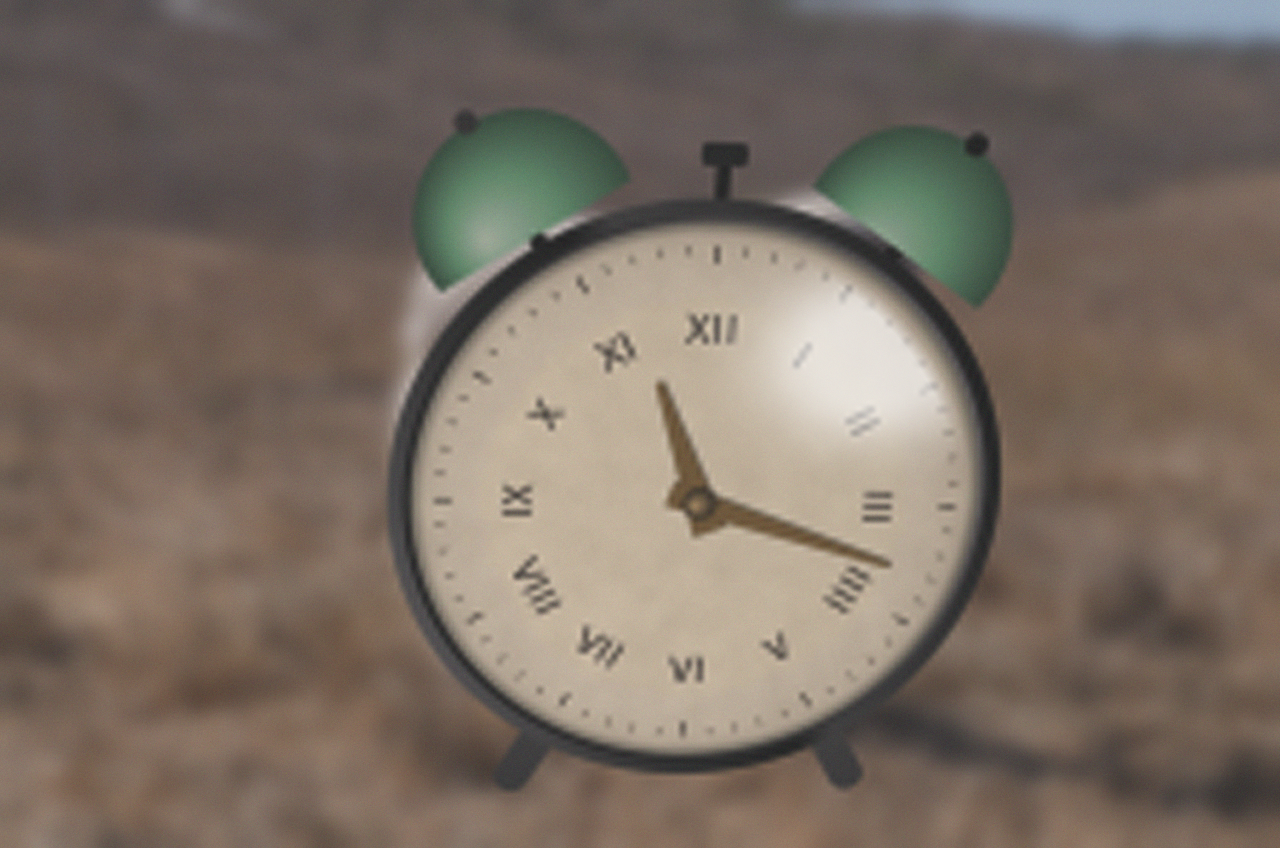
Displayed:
11:18
